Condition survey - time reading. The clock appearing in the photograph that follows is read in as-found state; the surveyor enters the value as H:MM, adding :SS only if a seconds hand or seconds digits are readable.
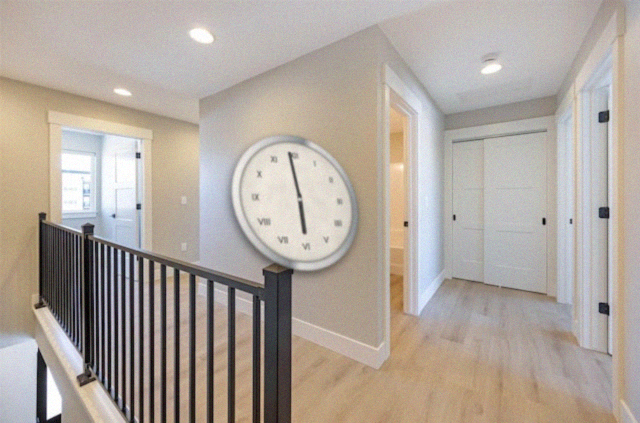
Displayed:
5:59
